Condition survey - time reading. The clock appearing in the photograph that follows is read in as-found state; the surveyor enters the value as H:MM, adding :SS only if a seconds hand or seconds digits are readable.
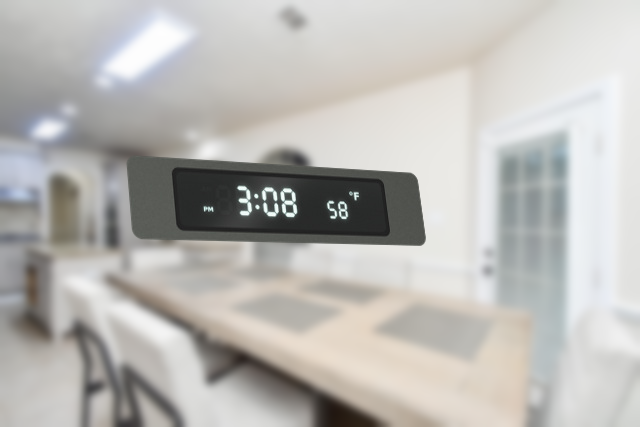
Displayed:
3:08
